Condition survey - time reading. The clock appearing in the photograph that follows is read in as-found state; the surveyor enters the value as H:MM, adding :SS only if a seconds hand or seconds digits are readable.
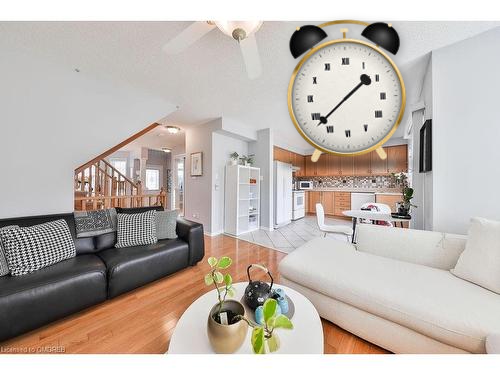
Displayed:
1:38
